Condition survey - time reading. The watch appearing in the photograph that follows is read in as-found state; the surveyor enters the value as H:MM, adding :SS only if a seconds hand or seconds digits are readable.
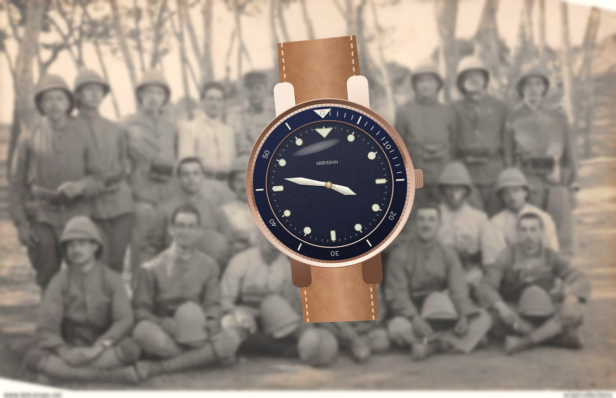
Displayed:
3:47
